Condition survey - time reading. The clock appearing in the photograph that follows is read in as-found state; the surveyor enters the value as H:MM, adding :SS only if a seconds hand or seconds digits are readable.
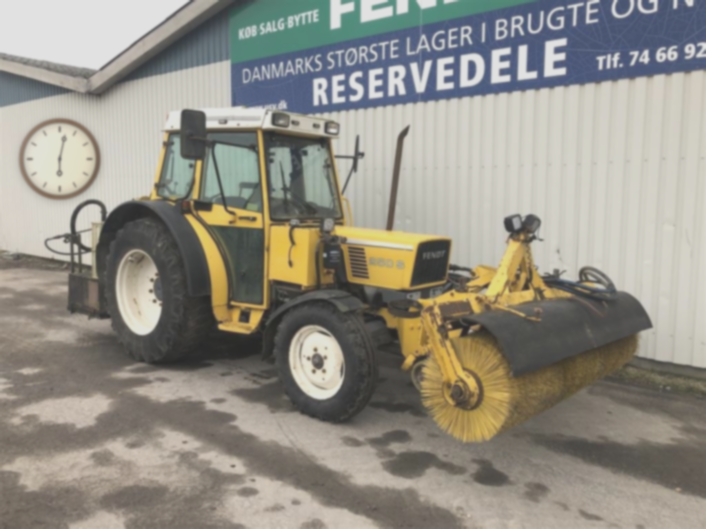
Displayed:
6:02
